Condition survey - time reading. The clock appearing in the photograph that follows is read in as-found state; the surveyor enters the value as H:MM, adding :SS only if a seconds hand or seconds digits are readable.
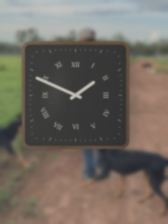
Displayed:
1:49
